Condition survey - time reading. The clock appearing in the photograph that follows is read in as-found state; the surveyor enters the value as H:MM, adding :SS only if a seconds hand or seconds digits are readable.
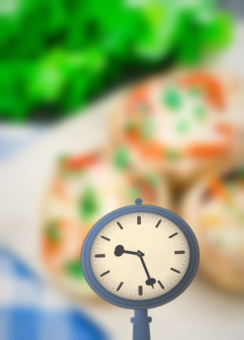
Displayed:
9:27
